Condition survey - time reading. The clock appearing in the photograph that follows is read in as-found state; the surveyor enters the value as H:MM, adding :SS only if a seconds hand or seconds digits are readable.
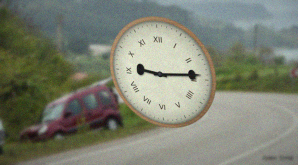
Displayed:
9:14
